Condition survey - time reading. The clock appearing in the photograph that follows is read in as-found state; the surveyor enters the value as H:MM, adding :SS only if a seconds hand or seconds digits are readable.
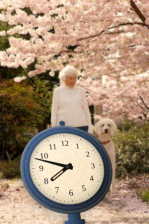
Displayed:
7:48
